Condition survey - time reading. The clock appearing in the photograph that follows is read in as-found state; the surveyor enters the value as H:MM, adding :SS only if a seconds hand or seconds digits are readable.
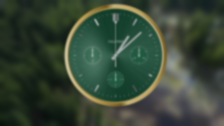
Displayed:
1:08
